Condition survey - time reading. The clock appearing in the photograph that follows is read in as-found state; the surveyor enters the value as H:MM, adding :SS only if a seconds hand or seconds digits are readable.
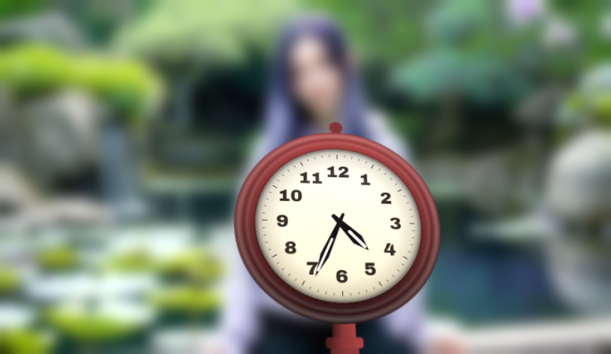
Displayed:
4:34
